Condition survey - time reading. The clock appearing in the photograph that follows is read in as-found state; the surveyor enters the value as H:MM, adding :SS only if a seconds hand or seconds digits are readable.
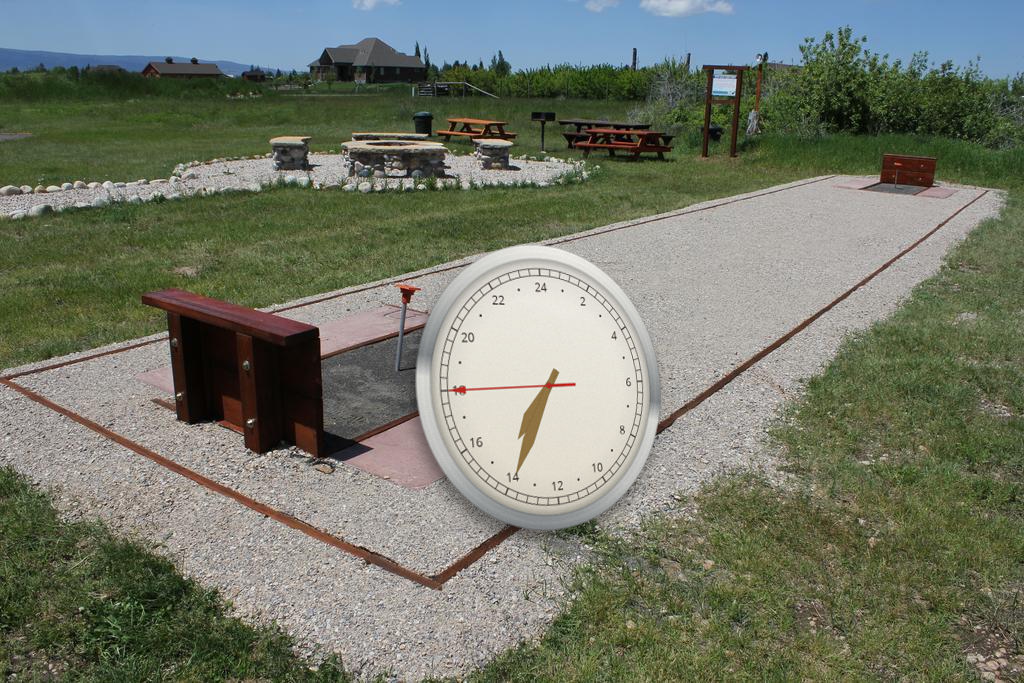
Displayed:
14:34:45
